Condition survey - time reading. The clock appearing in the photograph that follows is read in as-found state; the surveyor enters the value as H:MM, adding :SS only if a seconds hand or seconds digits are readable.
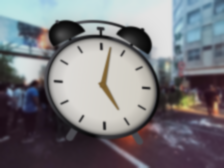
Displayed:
5:02
